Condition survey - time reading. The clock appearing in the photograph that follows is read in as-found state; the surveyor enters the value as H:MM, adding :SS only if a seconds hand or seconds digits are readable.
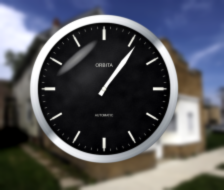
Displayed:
1:06
